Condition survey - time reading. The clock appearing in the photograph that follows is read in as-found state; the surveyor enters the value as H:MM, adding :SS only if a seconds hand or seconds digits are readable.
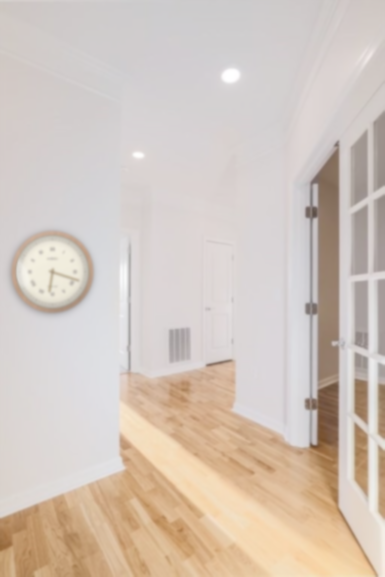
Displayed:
6:18
